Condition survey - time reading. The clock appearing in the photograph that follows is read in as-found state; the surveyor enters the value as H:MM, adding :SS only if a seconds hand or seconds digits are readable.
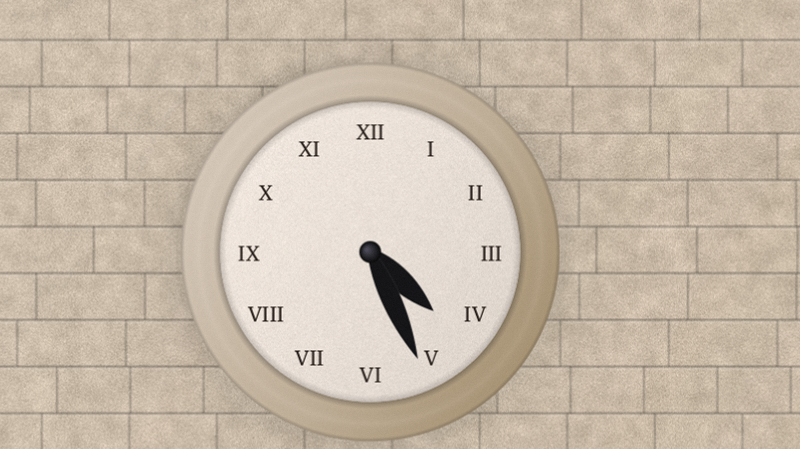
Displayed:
4:26
